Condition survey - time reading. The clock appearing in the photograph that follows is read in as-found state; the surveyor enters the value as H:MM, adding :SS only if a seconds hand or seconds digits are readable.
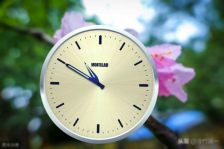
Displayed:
10:50
